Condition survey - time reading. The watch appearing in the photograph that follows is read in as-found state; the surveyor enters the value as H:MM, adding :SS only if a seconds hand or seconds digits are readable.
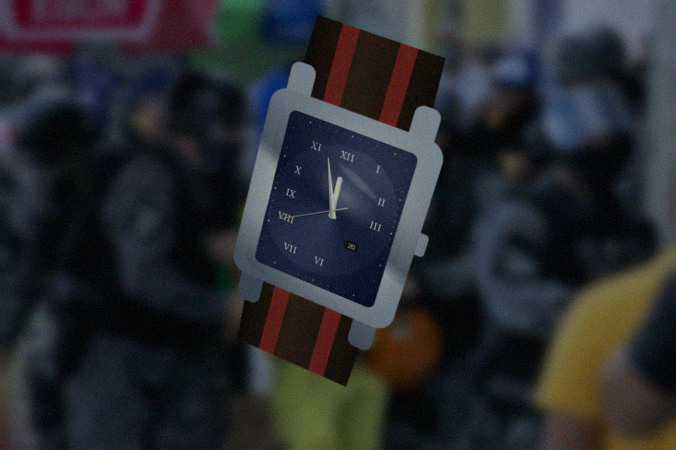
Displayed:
11:56:40
